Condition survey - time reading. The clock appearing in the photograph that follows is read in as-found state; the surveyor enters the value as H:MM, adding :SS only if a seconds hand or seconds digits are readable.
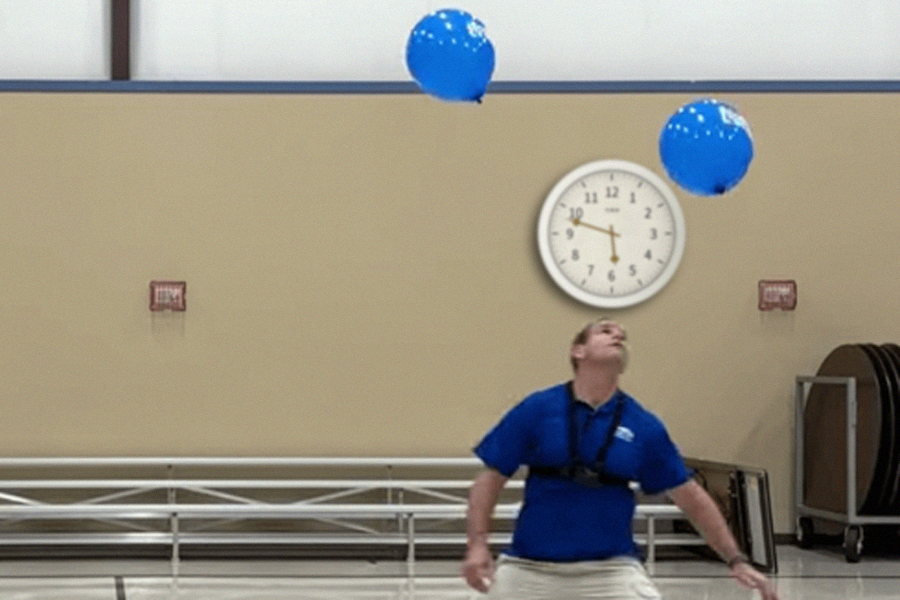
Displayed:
5:48
